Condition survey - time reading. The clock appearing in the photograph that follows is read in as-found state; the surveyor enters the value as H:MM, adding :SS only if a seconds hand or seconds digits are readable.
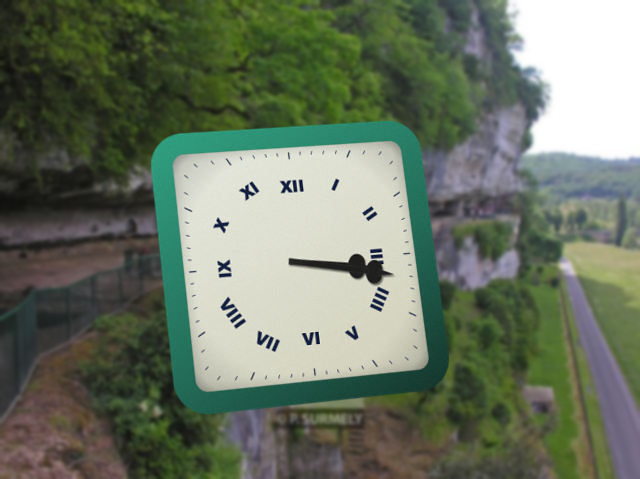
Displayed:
3:17
